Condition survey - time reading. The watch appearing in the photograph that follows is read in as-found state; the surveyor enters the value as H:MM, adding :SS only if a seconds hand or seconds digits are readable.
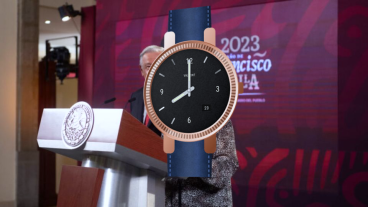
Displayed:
8:00
